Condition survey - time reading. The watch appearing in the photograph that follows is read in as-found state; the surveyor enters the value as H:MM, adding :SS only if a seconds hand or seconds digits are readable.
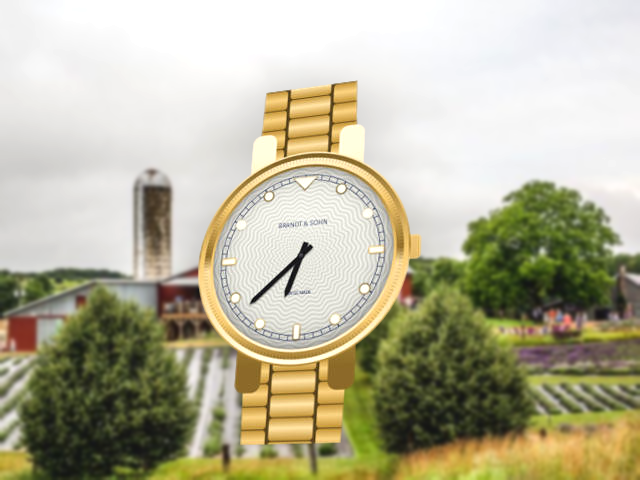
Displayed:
6:38
